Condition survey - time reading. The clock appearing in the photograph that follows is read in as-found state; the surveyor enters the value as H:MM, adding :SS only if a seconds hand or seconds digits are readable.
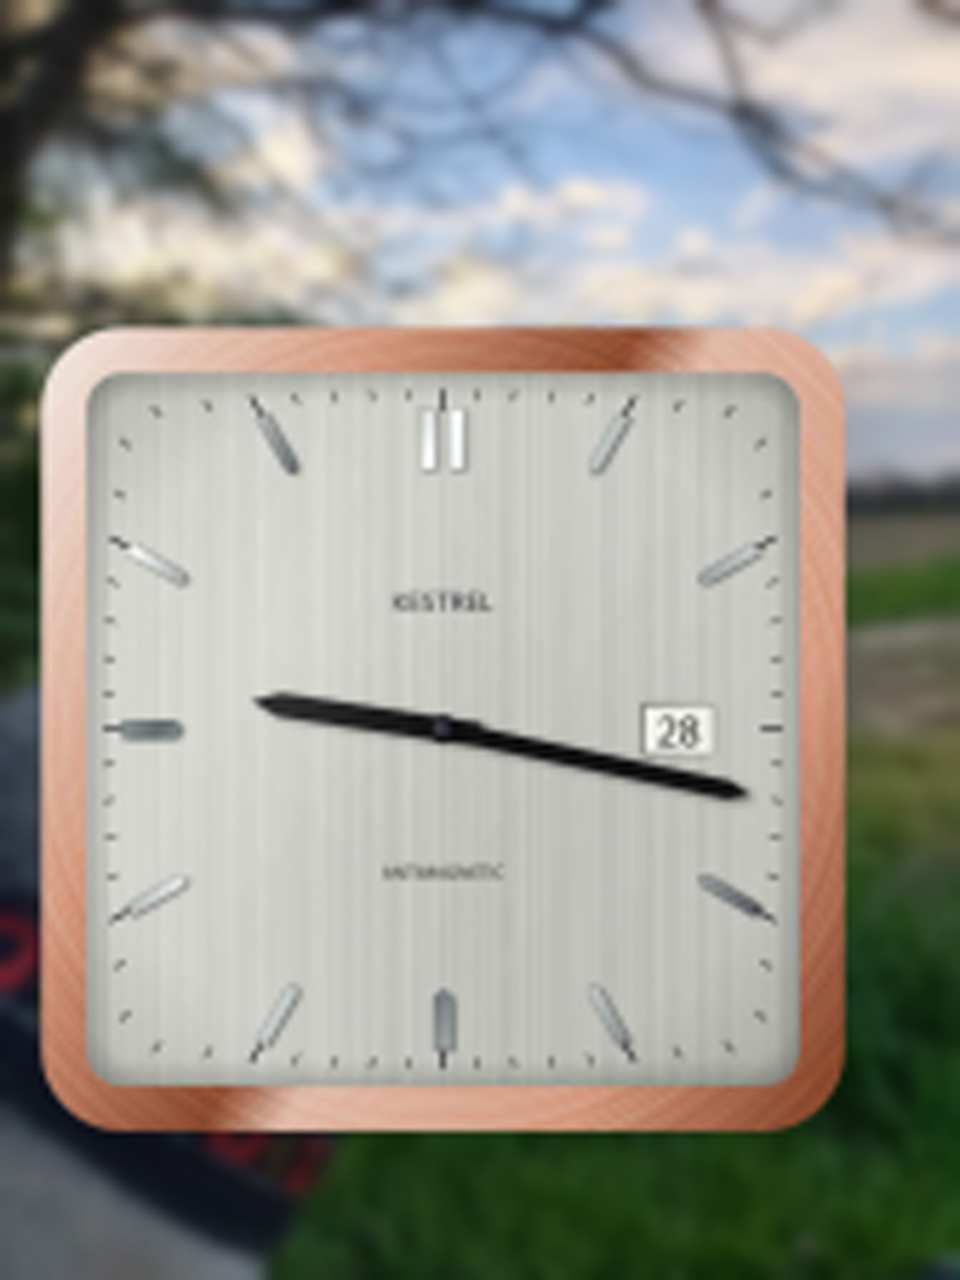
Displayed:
9:17
